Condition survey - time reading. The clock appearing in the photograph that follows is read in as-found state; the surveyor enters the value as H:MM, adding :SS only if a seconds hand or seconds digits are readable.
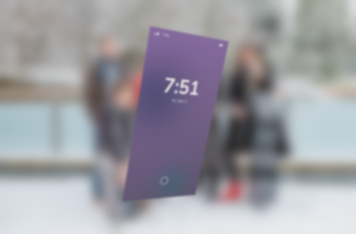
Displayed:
7:51
